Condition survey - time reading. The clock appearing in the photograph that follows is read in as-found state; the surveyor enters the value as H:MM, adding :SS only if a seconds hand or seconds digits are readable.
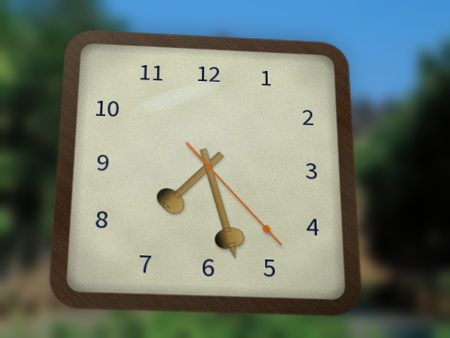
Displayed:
7:27:23
